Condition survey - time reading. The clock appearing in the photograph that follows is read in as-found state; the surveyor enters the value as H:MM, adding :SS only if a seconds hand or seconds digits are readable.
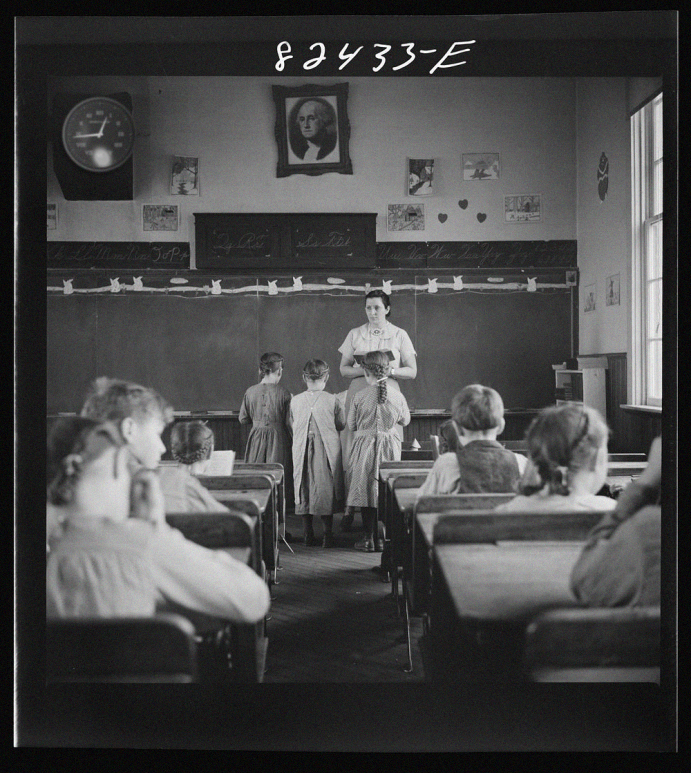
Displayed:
12:44
